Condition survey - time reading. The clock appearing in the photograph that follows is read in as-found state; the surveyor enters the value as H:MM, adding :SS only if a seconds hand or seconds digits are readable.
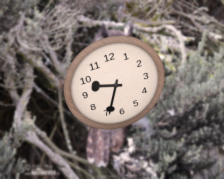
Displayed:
9:34
